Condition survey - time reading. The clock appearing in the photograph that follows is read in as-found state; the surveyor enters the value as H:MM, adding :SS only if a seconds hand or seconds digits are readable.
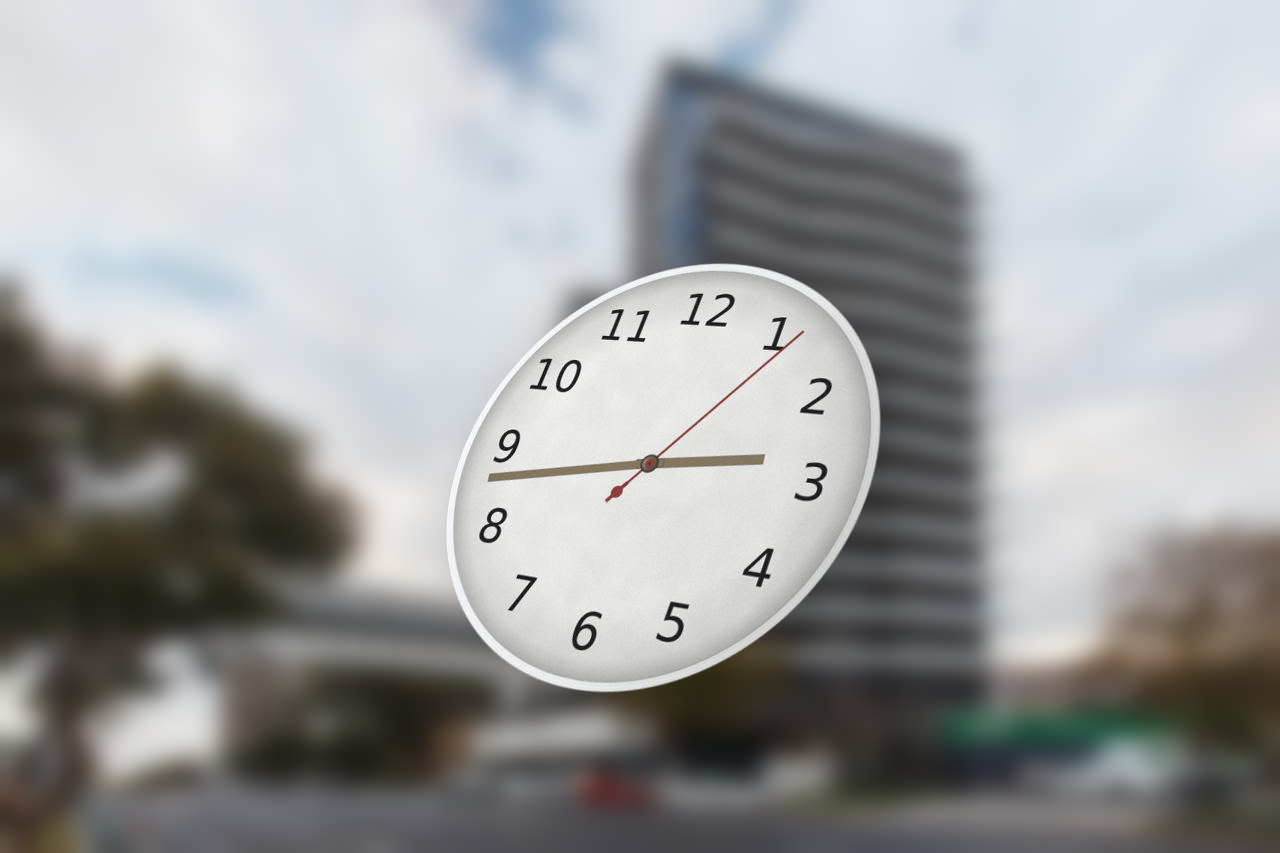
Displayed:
2:43:06
